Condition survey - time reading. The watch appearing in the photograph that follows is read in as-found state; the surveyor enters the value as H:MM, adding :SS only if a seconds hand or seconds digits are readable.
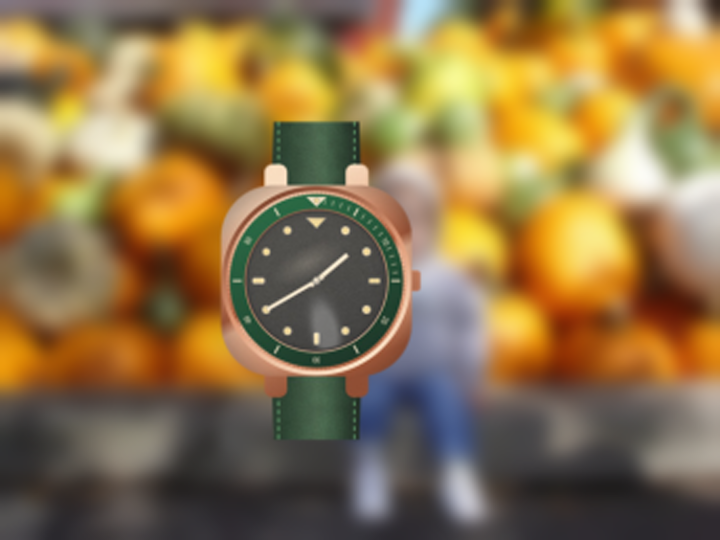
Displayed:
1:40
